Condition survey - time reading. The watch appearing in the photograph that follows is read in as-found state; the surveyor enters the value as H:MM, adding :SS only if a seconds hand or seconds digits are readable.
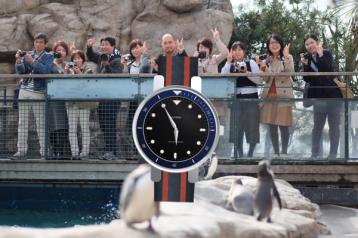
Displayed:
5:55
